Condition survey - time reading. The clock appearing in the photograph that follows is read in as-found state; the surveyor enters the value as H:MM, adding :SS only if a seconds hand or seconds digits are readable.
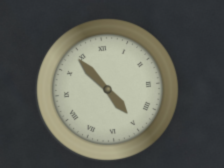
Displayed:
4:54
